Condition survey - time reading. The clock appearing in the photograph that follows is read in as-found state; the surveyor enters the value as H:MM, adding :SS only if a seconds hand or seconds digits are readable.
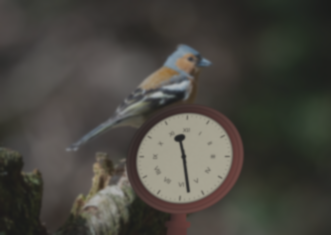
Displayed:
11:28
